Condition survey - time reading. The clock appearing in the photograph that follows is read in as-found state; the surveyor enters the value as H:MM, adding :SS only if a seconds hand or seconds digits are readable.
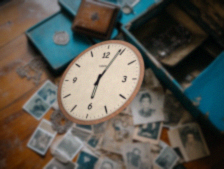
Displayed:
6:04
